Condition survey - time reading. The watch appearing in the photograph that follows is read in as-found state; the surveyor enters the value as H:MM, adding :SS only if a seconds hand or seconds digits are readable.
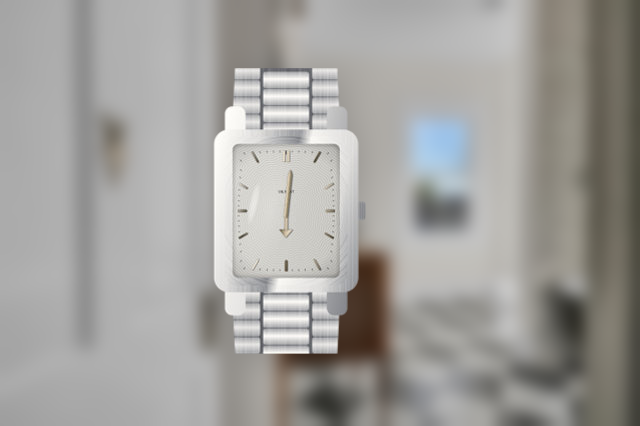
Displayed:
6:01
